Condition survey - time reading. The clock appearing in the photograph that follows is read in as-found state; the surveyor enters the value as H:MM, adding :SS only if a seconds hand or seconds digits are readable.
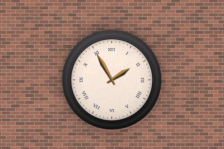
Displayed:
1:55
